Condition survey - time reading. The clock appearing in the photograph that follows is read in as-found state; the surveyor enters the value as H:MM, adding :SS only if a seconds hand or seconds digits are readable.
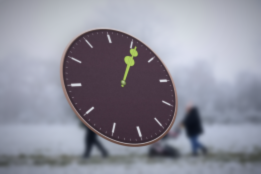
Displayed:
1:06
